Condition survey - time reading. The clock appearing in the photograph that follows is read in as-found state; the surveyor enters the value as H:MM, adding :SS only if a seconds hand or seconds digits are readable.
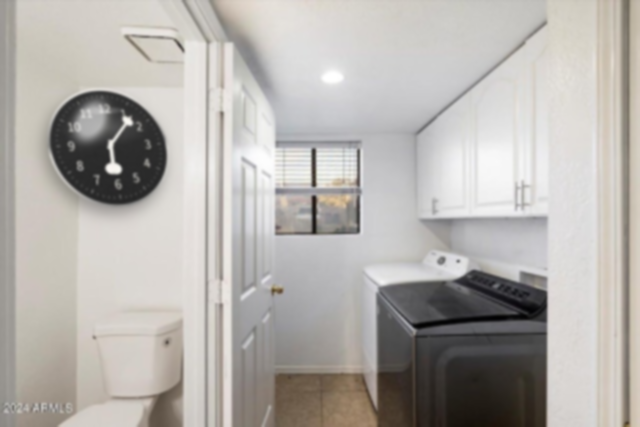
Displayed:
6:07
